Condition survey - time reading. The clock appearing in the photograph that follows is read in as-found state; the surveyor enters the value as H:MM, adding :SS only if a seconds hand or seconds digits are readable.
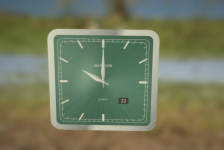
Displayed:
10:00
